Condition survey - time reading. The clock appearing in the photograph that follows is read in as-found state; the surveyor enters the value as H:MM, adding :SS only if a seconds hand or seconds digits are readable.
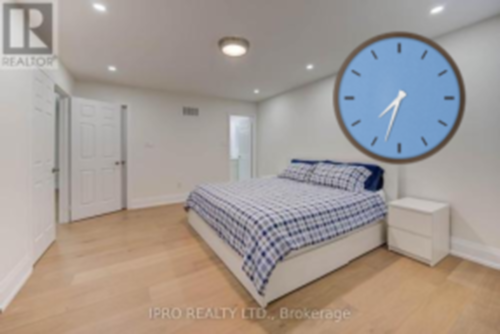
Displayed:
7:33
